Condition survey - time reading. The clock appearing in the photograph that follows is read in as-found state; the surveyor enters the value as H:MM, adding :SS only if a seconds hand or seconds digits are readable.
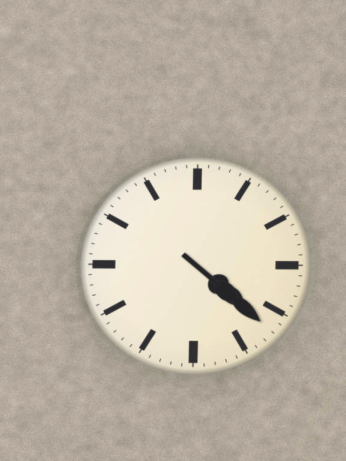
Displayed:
4:22
